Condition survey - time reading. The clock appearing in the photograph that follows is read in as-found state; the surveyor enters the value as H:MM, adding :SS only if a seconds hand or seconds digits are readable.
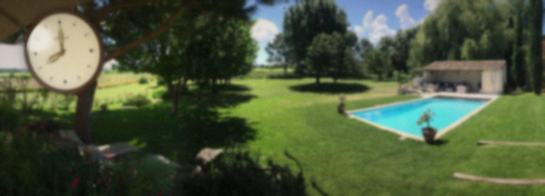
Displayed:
8:00
